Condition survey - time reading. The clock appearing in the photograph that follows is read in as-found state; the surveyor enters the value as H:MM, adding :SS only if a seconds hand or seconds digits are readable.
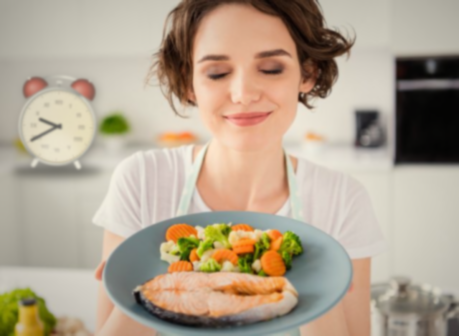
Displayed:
9:40
